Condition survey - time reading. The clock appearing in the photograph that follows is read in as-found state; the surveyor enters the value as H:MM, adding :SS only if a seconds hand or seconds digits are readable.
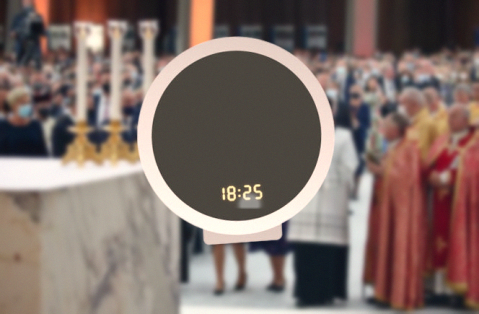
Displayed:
18:25
